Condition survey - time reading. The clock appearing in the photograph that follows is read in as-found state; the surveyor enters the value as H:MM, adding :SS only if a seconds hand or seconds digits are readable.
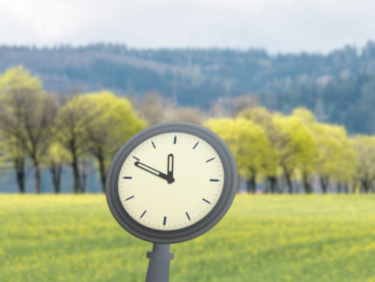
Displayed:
11:49
